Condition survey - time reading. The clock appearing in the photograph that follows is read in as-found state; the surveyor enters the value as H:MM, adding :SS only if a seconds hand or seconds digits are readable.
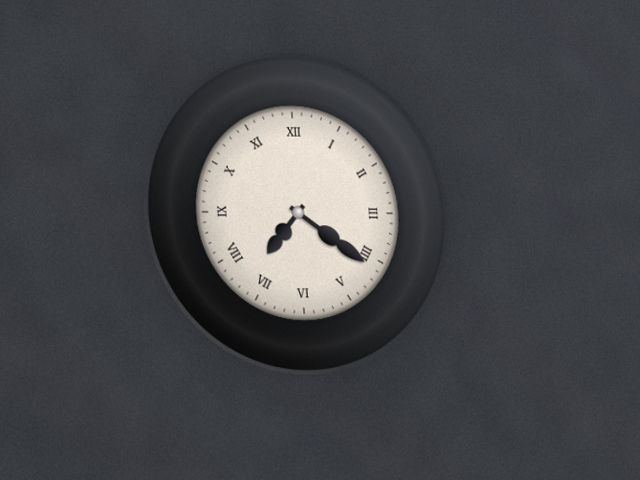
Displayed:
7:21
